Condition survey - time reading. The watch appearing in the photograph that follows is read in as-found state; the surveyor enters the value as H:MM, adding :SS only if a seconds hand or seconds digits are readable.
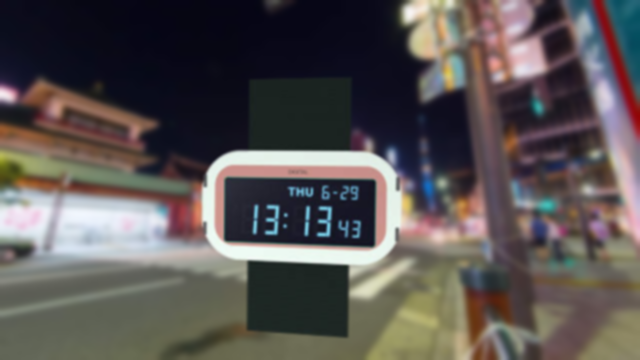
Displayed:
13:13:43
